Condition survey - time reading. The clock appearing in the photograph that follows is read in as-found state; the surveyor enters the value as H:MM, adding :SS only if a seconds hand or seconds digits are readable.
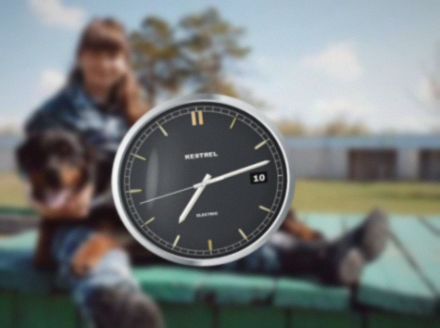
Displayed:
7:12:43
